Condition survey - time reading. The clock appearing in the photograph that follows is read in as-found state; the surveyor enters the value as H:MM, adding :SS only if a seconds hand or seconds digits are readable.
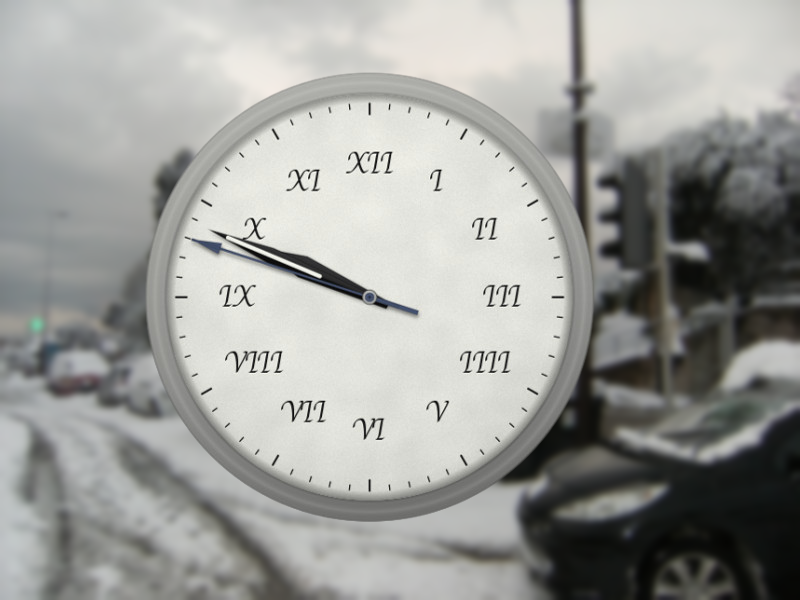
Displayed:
9:48:48
